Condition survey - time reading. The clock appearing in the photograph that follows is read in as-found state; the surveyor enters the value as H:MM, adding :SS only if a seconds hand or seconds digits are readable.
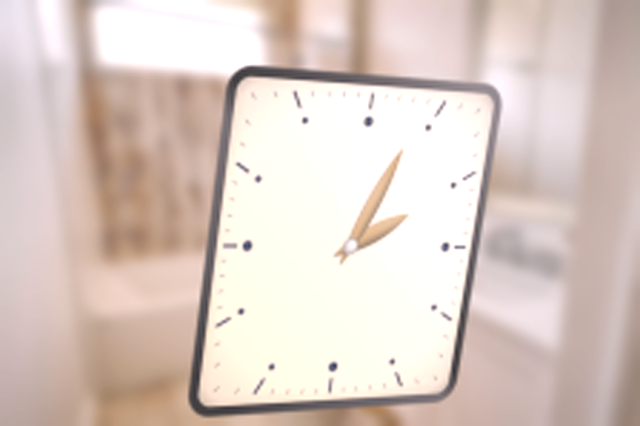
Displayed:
2:04
